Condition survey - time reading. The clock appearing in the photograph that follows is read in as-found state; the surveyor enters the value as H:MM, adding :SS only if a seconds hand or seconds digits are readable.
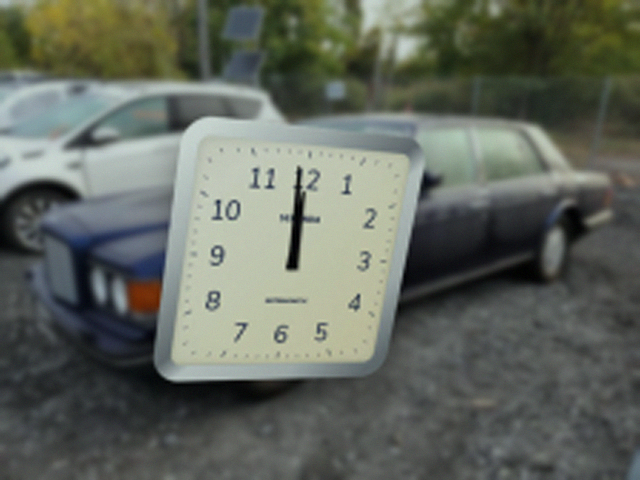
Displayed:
11:59
